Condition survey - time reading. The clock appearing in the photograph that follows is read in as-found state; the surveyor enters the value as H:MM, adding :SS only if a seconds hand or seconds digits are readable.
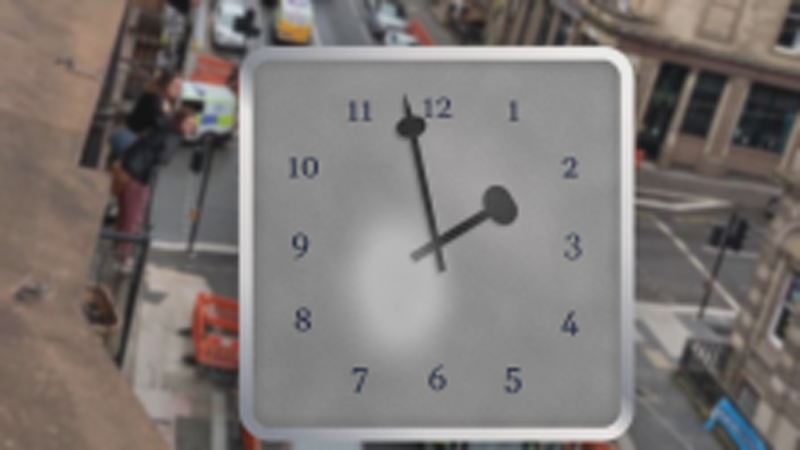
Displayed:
1:58
